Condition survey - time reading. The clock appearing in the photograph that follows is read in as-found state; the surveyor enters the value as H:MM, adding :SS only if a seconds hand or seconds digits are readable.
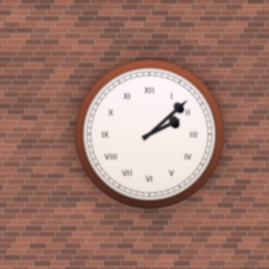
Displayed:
2:08
